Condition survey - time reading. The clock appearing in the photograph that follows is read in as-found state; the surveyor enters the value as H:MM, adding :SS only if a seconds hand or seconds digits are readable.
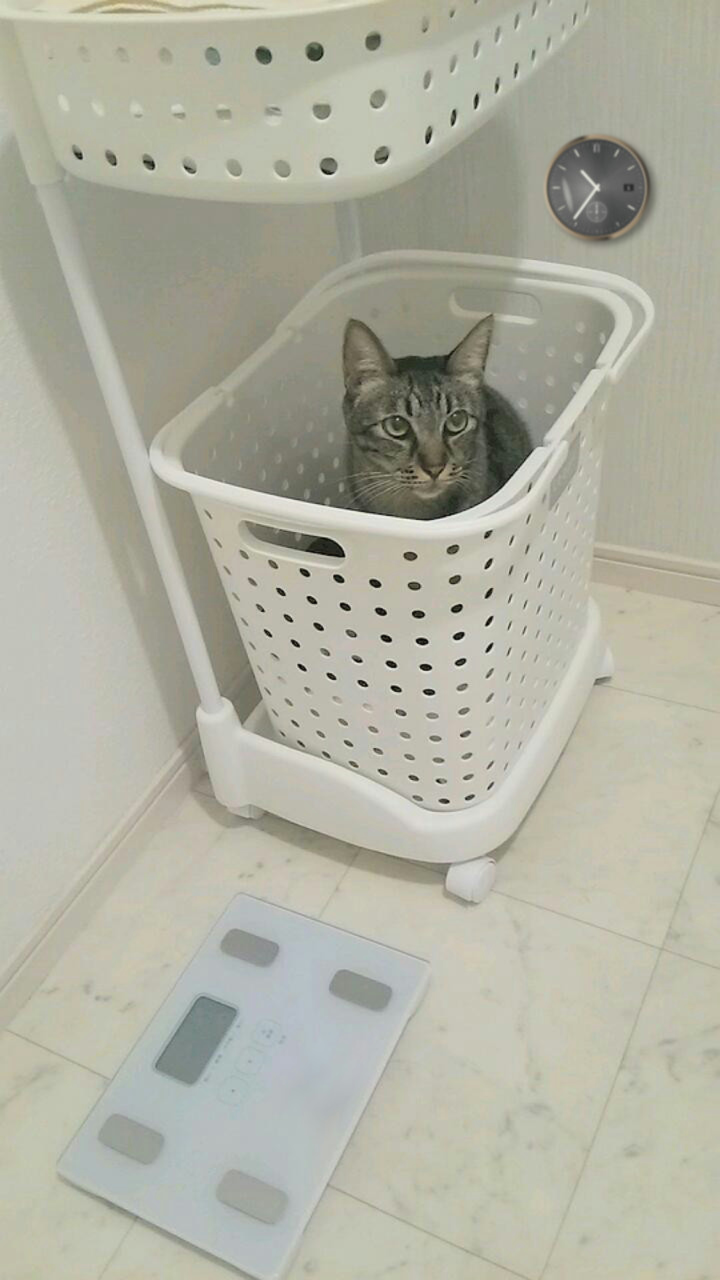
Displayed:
10:36
